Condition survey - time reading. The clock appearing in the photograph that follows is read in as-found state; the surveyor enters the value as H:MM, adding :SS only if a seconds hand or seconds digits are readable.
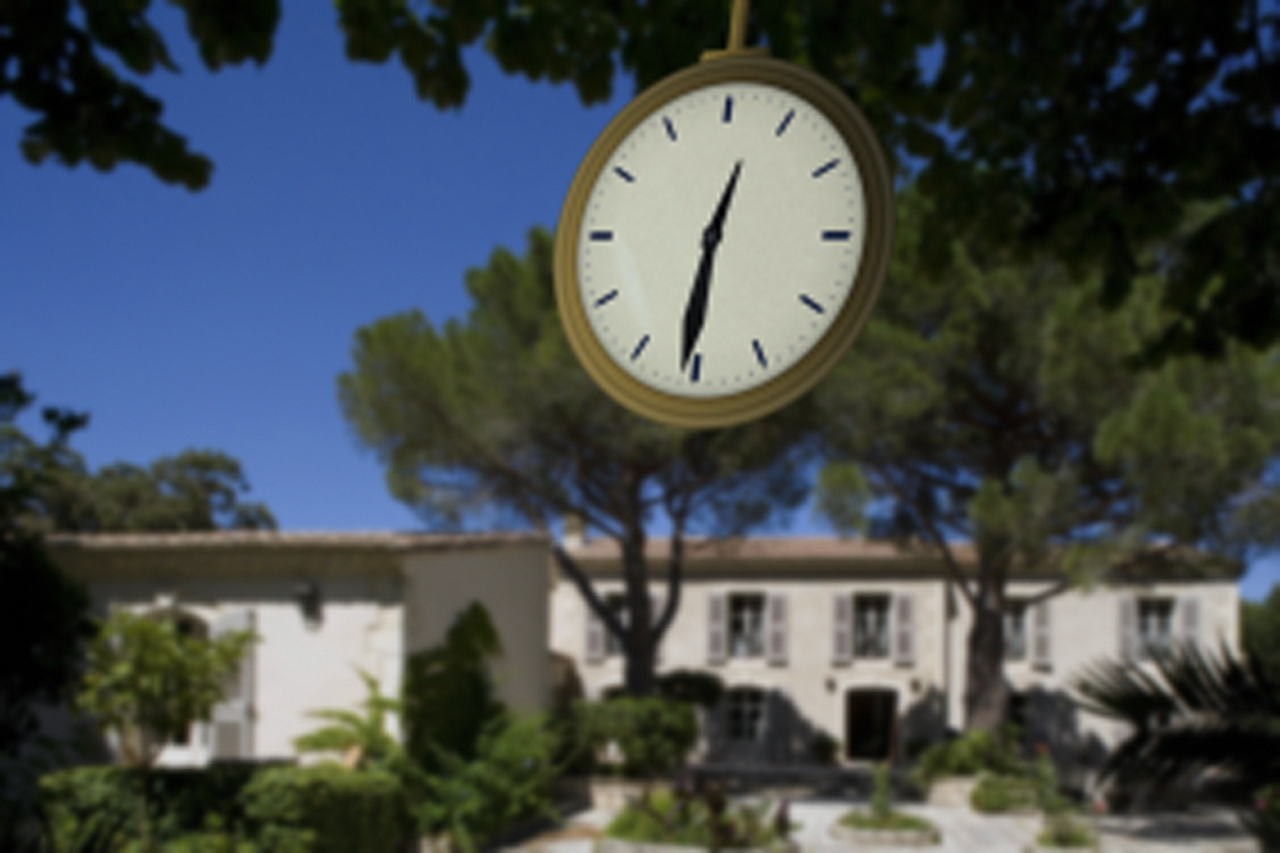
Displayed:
12:31
